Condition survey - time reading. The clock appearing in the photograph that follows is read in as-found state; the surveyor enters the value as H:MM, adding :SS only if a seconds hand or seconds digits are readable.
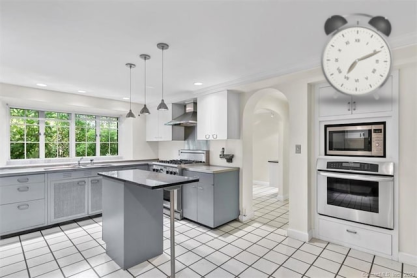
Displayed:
7:11
